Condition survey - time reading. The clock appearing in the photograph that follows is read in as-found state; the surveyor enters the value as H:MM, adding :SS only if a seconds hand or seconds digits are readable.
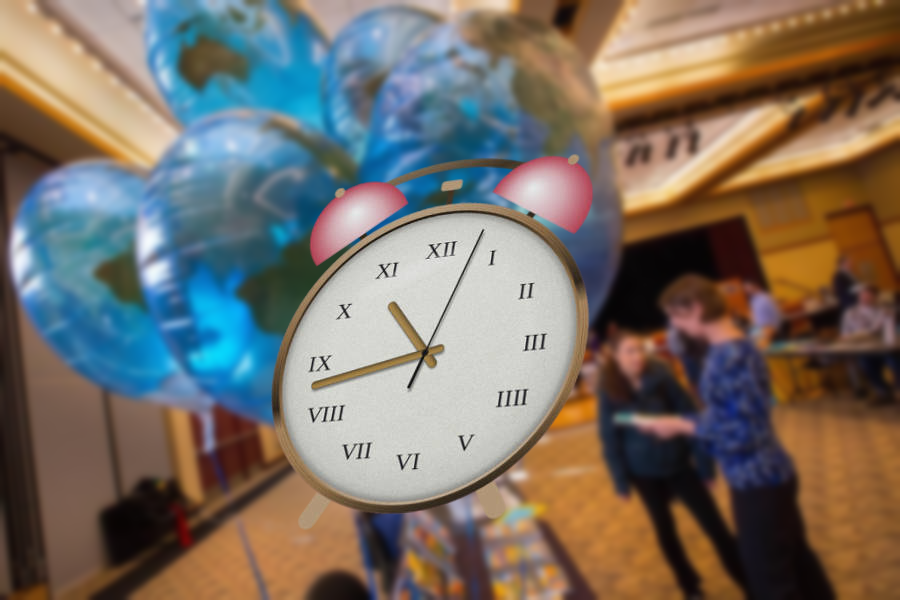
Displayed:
10:43:03
